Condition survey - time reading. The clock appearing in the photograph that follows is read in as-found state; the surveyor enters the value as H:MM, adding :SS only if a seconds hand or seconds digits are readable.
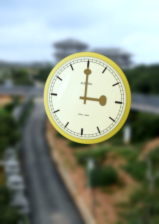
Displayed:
3:00
